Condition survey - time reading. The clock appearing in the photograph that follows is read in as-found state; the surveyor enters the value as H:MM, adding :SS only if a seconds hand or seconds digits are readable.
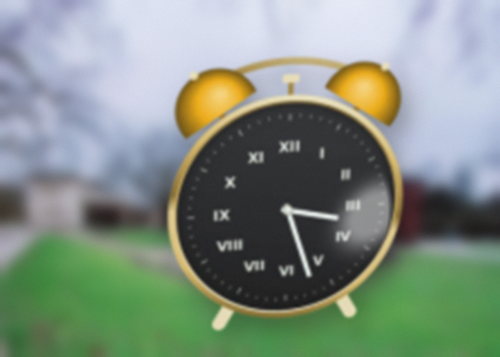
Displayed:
3:27
